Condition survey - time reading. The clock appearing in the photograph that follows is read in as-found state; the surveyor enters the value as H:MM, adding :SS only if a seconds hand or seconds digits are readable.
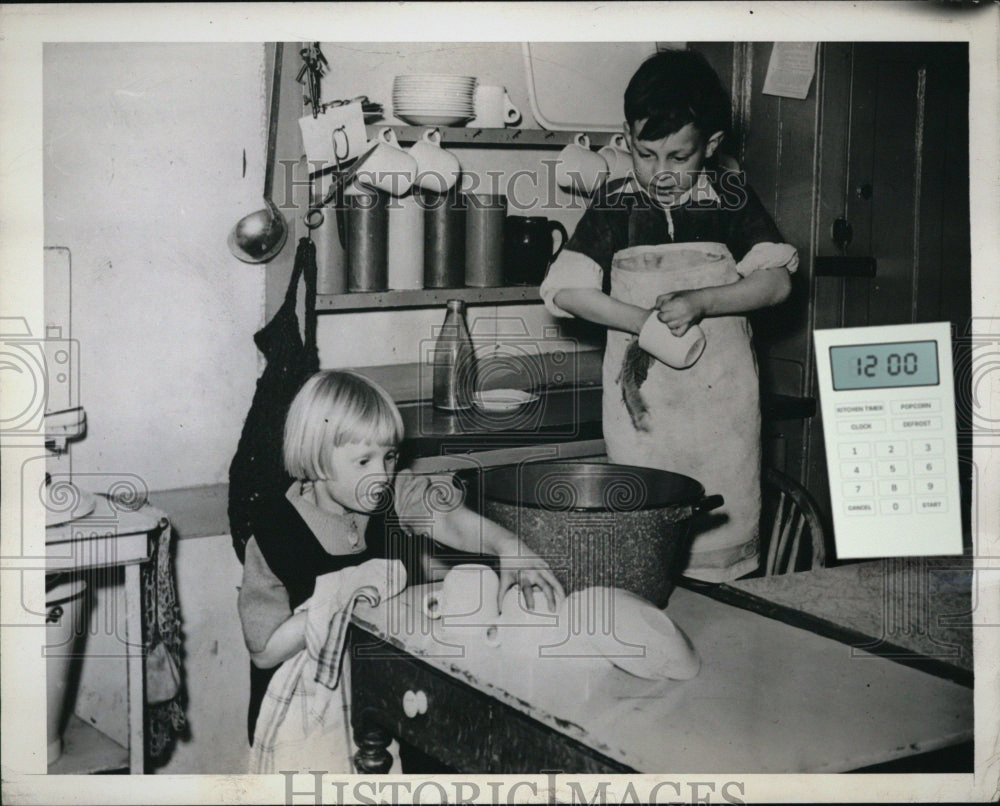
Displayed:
12:00
